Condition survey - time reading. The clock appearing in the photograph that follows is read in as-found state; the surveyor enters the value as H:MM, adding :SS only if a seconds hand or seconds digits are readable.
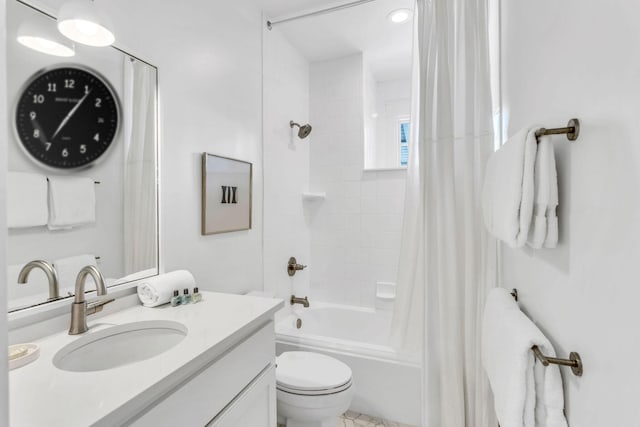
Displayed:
7:06
